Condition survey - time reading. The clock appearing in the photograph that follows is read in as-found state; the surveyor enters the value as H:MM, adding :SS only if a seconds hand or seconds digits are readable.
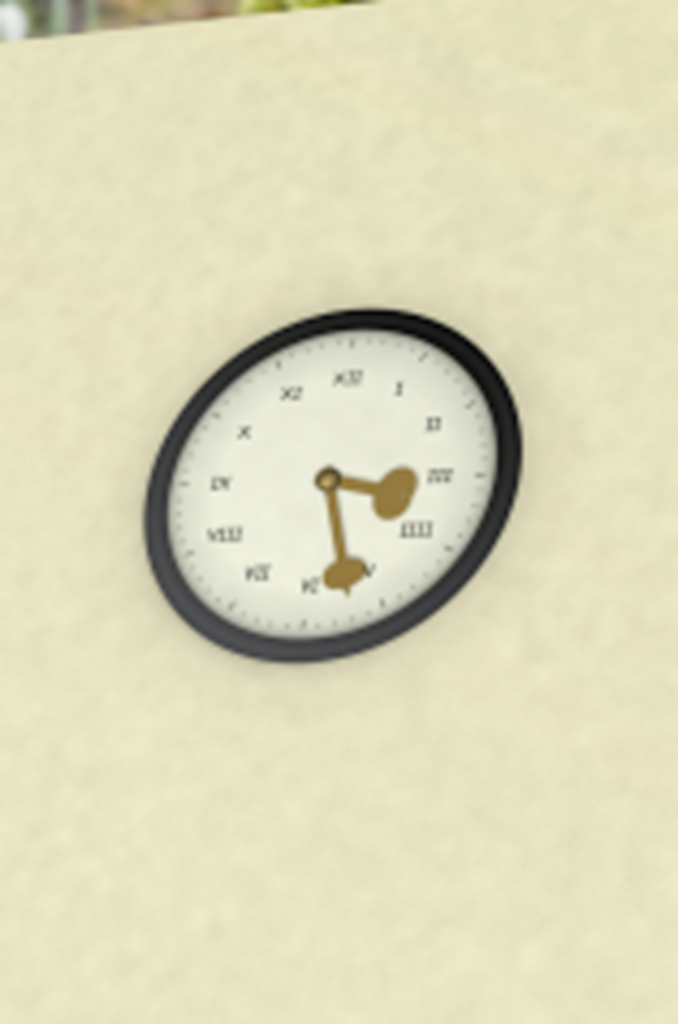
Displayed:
3:27
